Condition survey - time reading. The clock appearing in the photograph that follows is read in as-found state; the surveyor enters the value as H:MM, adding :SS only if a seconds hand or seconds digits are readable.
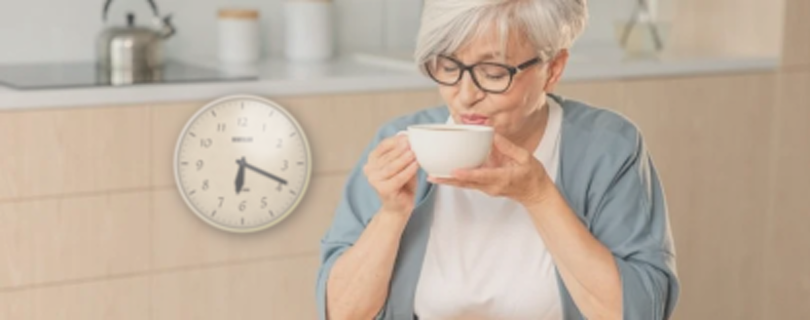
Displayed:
6:19
